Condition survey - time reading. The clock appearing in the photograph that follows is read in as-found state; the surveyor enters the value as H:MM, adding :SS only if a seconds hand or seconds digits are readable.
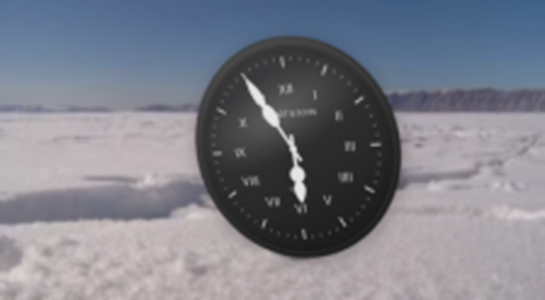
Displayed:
5:55
